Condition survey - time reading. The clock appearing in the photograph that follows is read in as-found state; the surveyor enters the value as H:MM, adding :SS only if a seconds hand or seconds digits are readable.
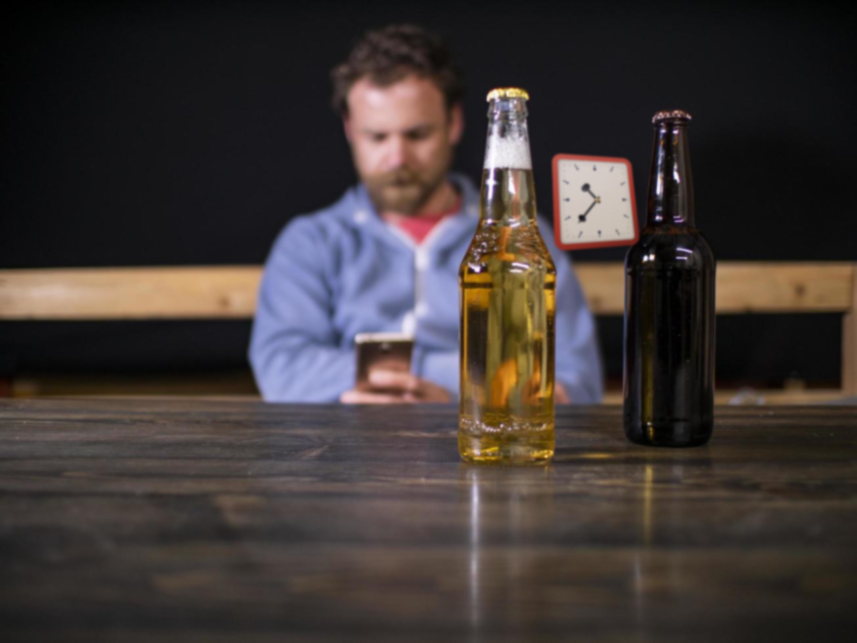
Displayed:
10:37
